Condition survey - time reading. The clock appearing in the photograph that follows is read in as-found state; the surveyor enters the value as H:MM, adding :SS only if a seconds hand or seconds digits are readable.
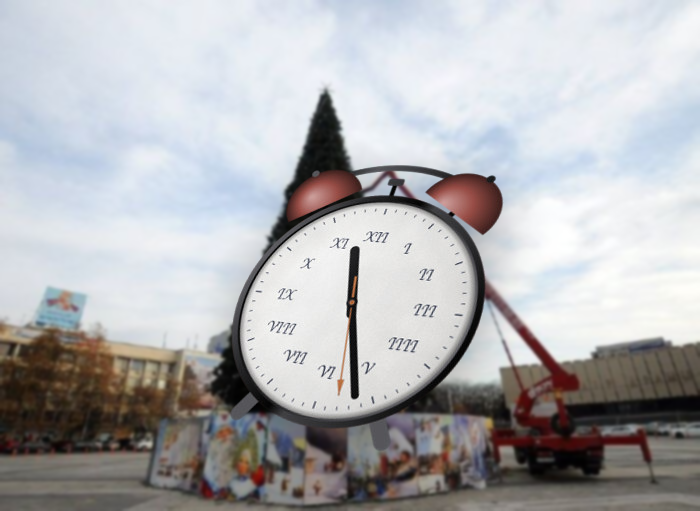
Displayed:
11:26:28
